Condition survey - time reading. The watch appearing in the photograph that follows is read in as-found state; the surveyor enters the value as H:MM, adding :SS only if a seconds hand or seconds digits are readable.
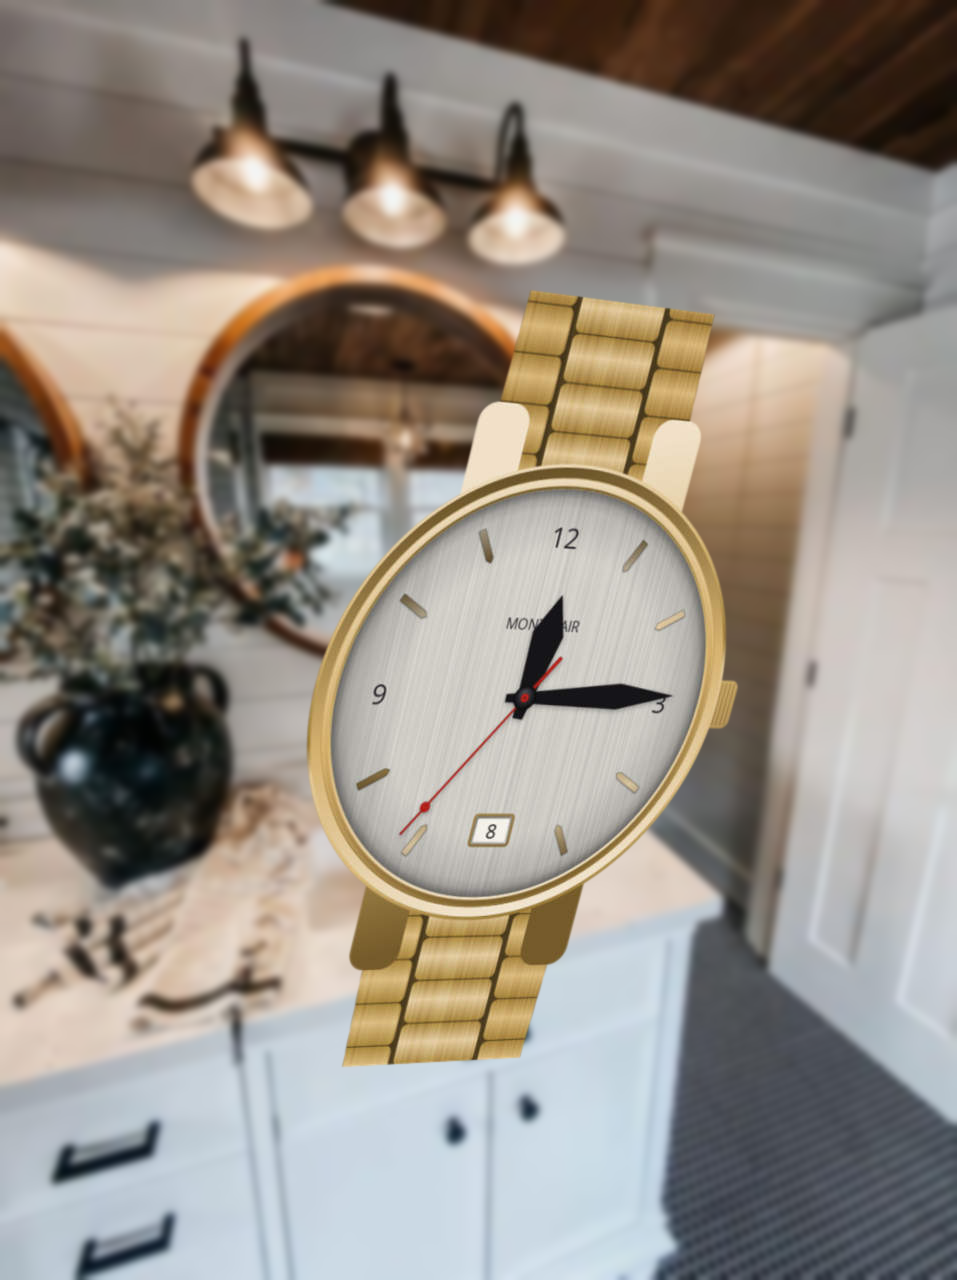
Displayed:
12:14:36
